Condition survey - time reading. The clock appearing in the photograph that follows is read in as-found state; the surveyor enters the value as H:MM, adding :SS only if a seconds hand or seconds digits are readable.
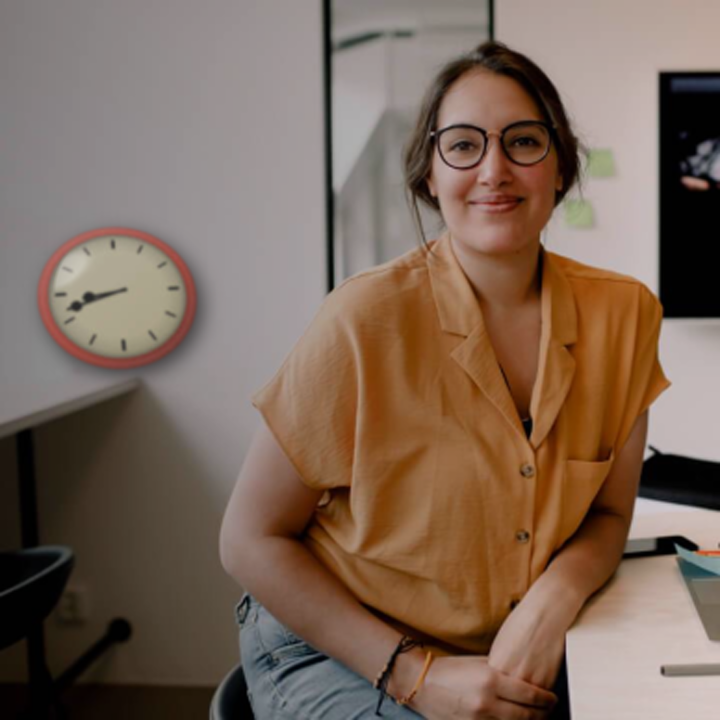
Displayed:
8:42
